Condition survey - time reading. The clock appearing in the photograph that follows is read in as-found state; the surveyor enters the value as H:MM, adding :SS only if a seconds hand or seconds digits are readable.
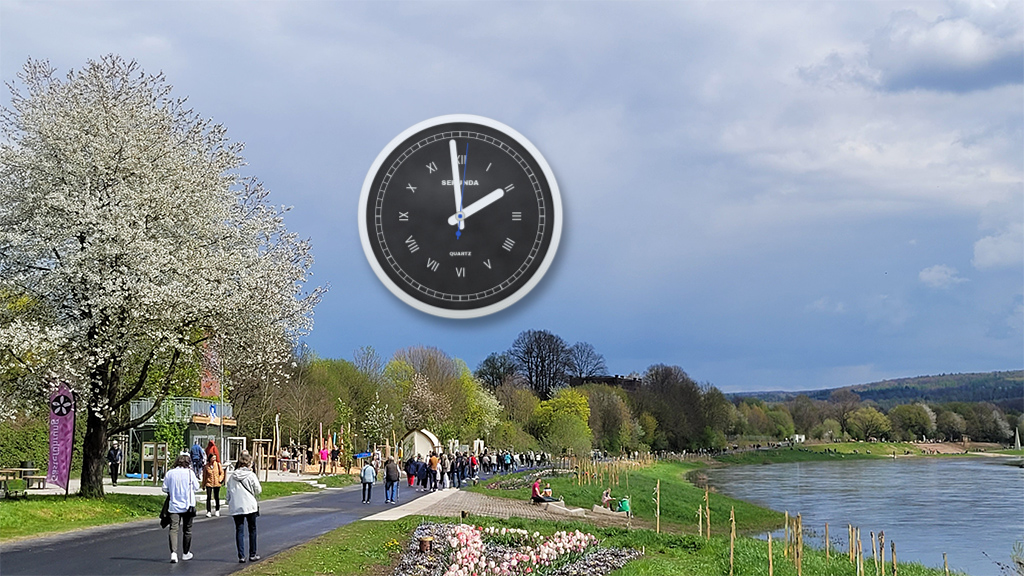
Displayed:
1:59:01
